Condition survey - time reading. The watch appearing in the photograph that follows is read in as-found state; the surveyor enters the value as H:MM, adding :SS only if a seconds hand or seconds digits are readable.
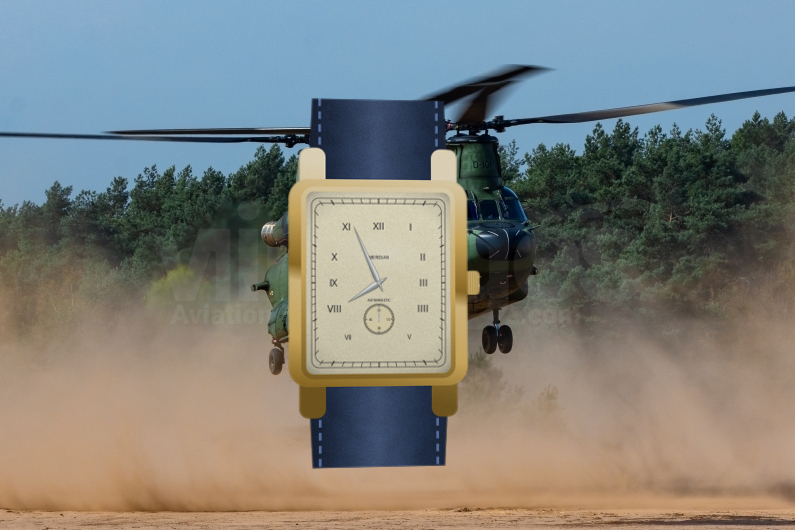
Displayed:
7:56
